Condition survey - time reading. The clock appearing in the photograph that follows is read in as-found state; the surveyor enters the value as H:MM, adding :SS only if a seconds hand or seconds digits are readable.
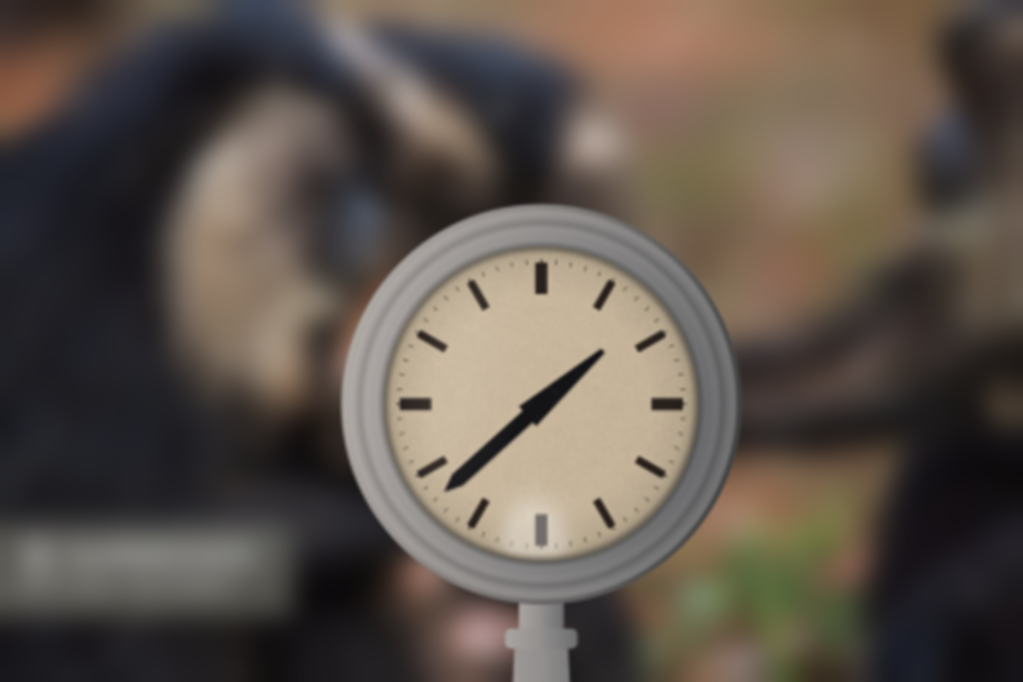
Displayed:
1:38
